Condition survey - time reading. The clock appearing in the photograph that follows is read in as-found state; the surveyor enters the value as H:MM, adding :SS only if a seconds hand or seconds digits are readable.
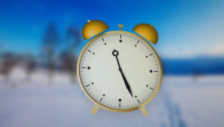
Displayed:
11:26
